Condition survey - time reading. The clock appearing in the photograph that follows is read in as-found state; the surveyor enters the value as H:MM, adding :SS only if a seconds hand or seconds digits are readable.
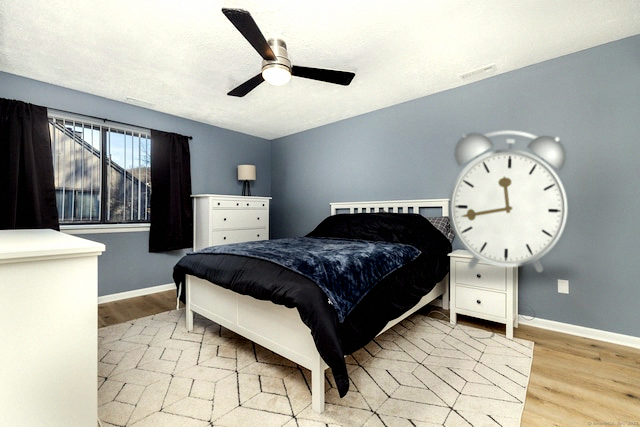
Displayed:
11:43
